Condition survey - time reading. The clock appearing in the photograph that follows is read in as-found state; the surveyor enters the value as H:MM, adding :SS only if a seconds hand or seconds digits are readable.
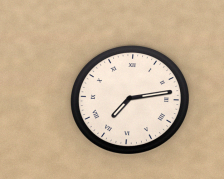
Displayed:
7:13
